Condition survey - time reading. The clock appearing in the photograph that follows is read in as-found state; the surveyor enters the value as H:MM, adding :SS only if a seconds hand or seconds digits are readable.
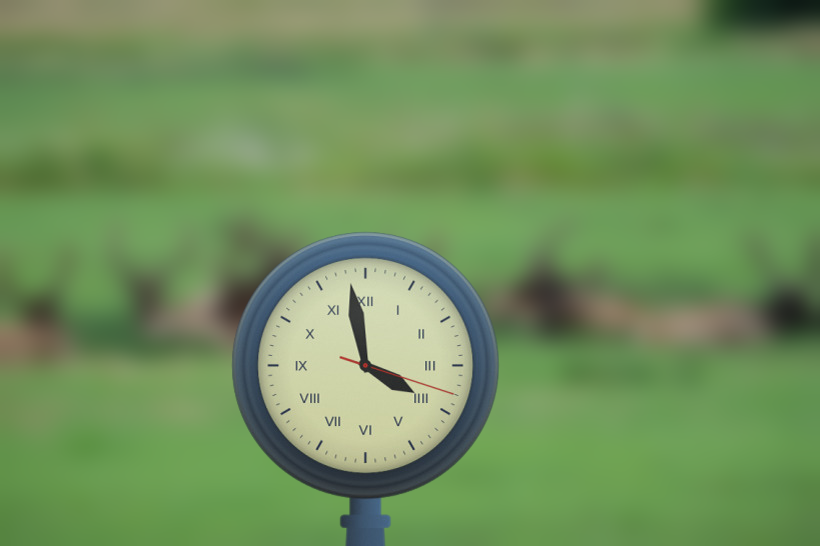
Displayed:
3:58:18
